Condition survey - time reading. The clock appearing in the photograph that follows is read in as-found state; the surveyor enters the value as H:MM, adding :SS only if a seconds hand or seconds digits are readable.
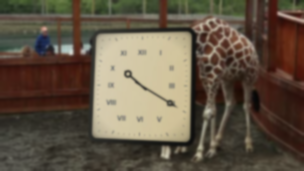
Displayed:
10:20
